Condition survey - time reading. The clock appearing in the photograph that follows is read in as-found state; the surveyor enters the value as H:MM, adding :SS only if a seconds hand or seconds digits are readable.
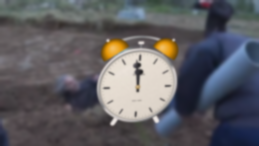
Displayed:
11:59
